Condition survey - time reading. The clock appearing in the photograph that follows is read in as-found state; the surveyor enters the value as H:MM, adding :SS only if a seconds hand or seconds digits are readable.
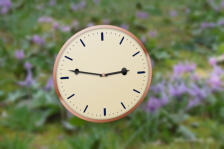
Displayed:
2:47
